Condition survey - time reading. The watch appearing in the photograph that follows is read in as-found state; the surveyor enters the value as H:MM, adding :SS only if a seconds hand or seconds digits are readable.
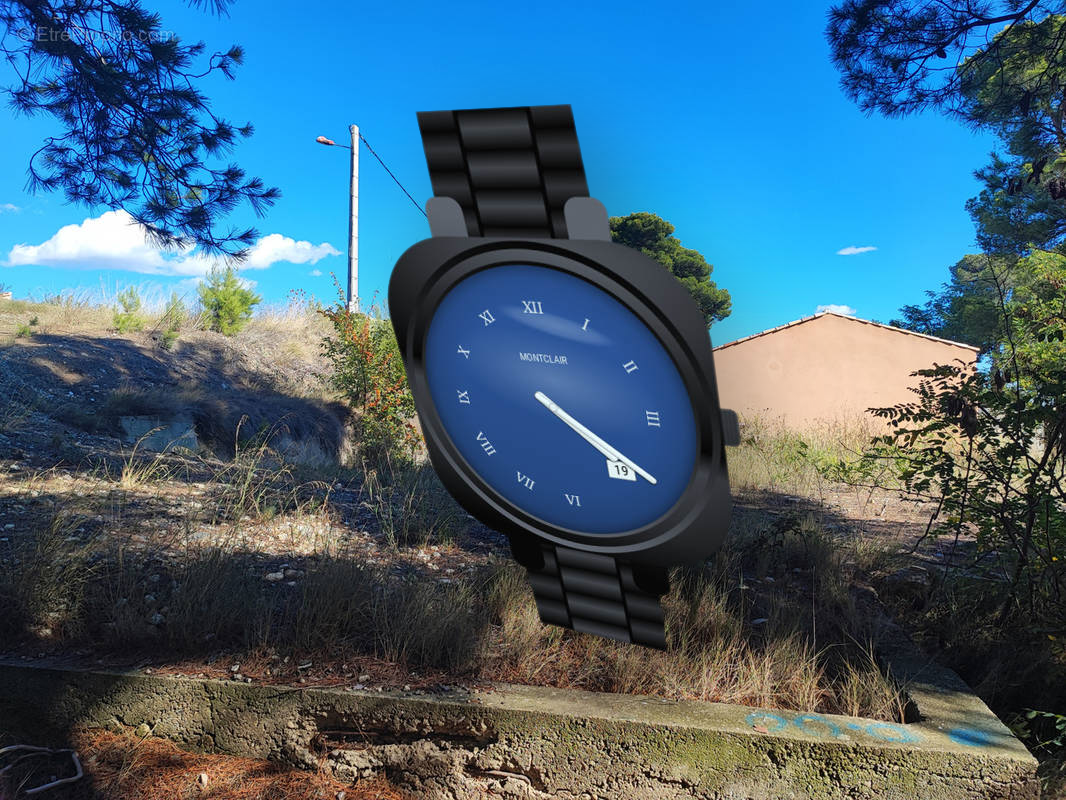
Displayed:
4:21
